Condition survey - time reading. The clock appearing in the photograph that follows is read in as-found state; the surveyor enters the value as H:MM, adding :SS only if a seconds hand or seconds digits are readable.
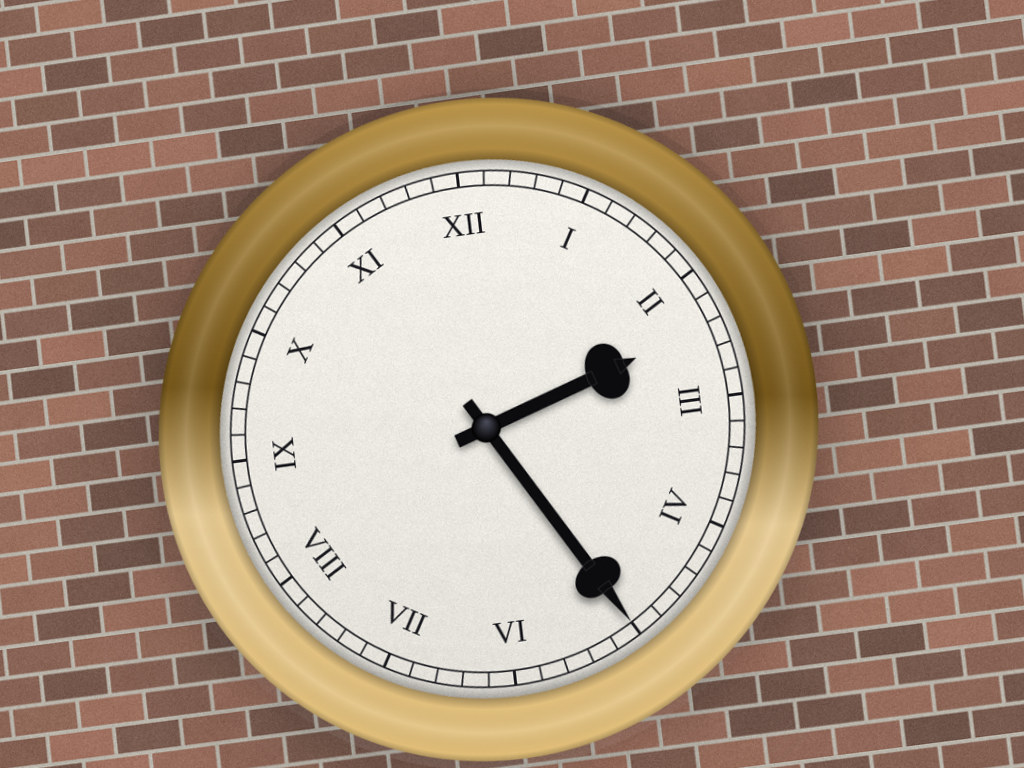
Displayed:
2:25
